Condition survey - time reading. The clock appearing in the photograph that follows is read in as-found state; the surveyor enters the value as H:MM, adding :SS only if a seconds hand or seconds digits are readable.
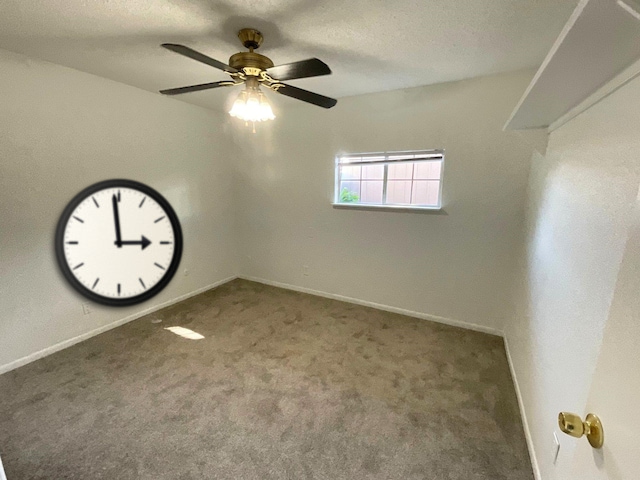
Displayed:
2:59
